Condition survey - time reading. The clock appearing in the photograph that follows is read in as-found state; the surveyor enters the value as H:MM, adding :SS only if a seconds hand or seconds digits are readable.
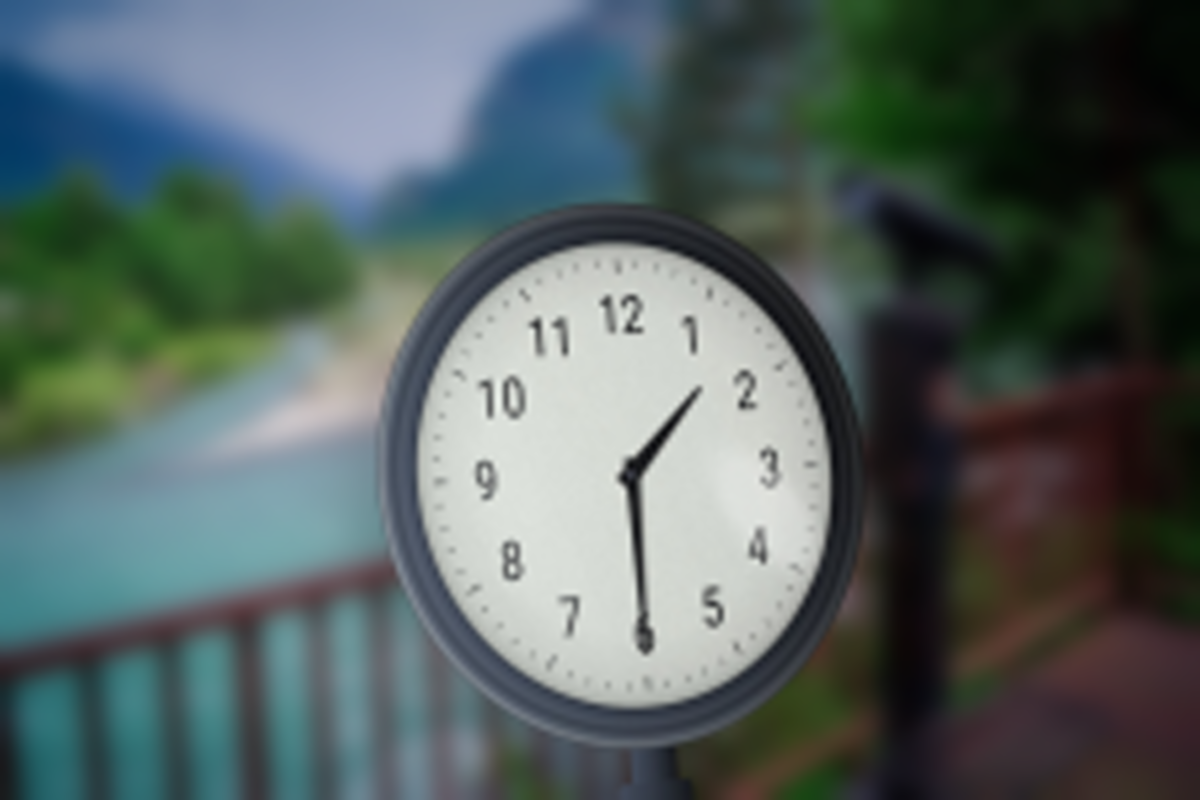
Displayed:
1:30
